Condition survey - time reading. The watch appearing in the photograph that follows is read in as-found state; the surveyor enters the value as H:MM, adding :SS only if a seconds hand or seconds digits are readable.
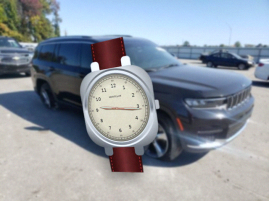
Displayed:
9:16
